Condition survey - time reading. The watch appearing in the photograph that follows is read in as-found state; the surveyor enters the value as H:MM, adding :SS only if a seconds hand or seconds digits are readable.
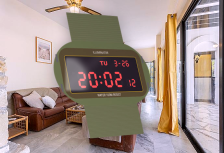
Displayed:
20:02:12
